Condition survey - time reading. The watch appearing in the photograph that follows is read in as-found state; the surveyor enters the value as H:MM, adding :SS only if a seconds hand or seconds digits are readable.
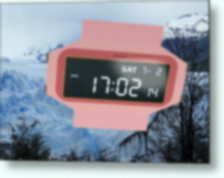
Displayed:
17:02
